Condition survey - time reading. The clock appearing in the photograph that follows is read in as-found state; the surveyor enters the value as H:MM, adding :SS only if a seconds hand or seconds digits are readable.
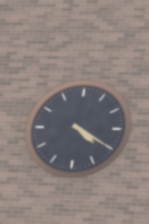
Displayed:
4:20
